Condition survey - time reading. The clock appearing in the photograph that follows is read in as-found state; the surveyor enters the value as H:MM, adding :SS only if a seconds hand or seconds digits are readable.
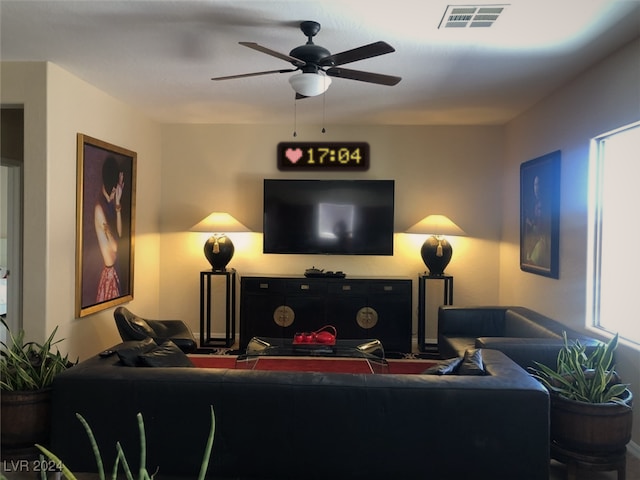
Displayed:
17:04
